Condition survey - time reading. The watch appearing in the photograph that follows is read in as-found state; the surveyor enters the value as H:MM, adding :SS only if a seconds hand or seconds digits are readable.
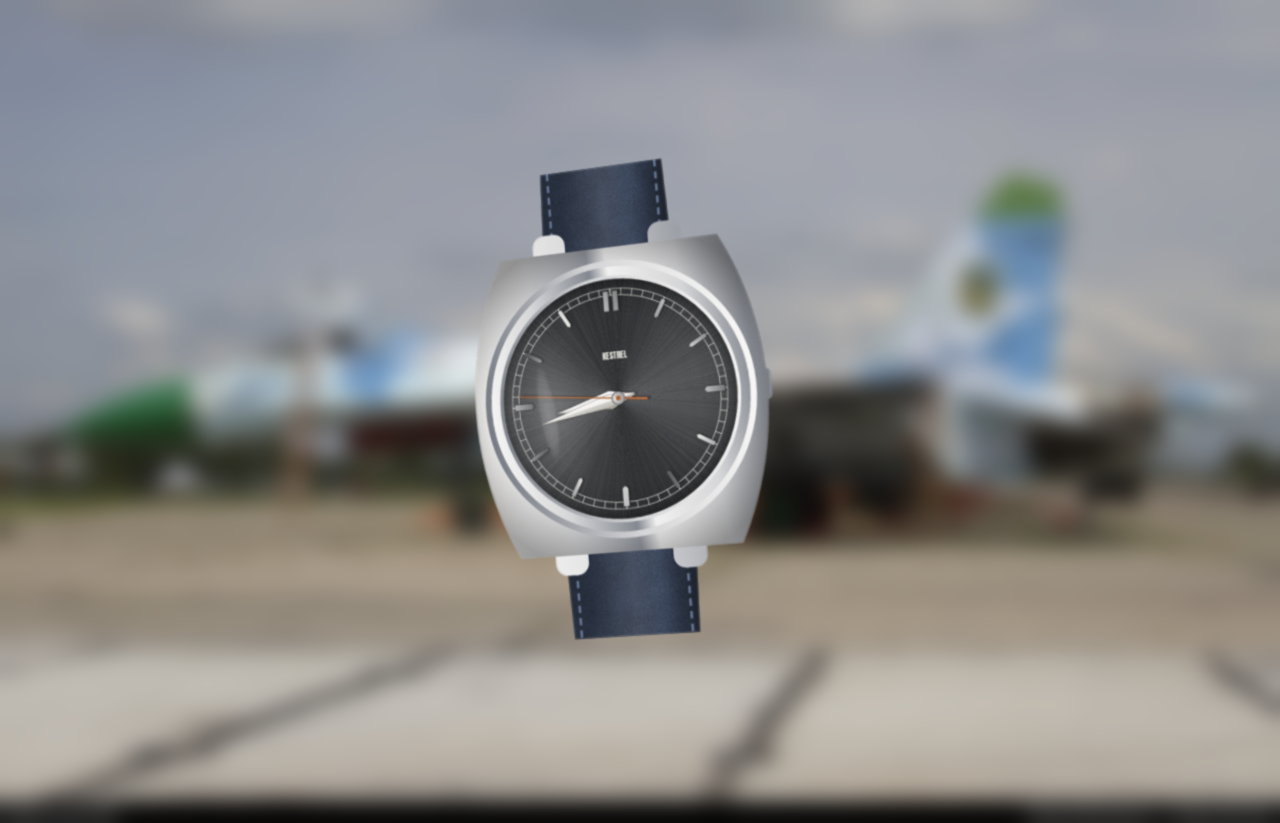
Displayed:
8:42:46
